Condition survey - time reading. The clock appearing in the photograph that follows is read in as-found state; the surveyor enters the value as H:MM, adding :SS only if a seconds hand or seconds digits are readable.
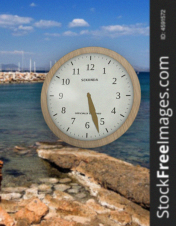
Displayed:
5:27
